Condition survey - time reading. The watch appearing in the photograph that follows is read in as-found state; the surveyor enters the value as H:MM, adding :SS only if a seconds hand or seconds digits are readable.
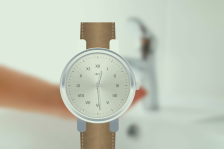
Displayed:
12:29
